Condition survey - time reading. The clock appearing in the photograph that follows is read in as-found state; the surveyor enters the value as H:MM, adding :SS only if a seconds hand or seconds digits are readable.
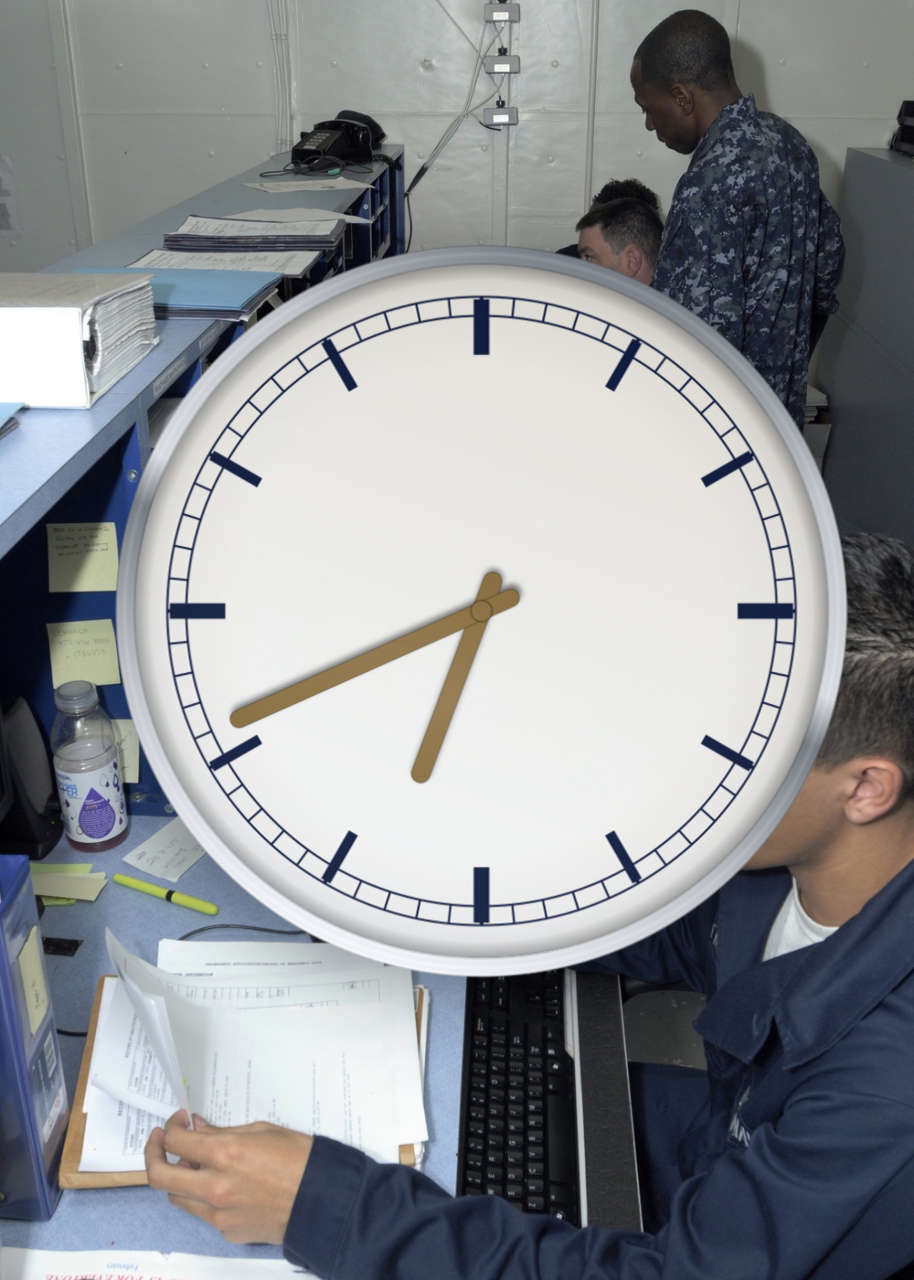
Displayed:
6:41
